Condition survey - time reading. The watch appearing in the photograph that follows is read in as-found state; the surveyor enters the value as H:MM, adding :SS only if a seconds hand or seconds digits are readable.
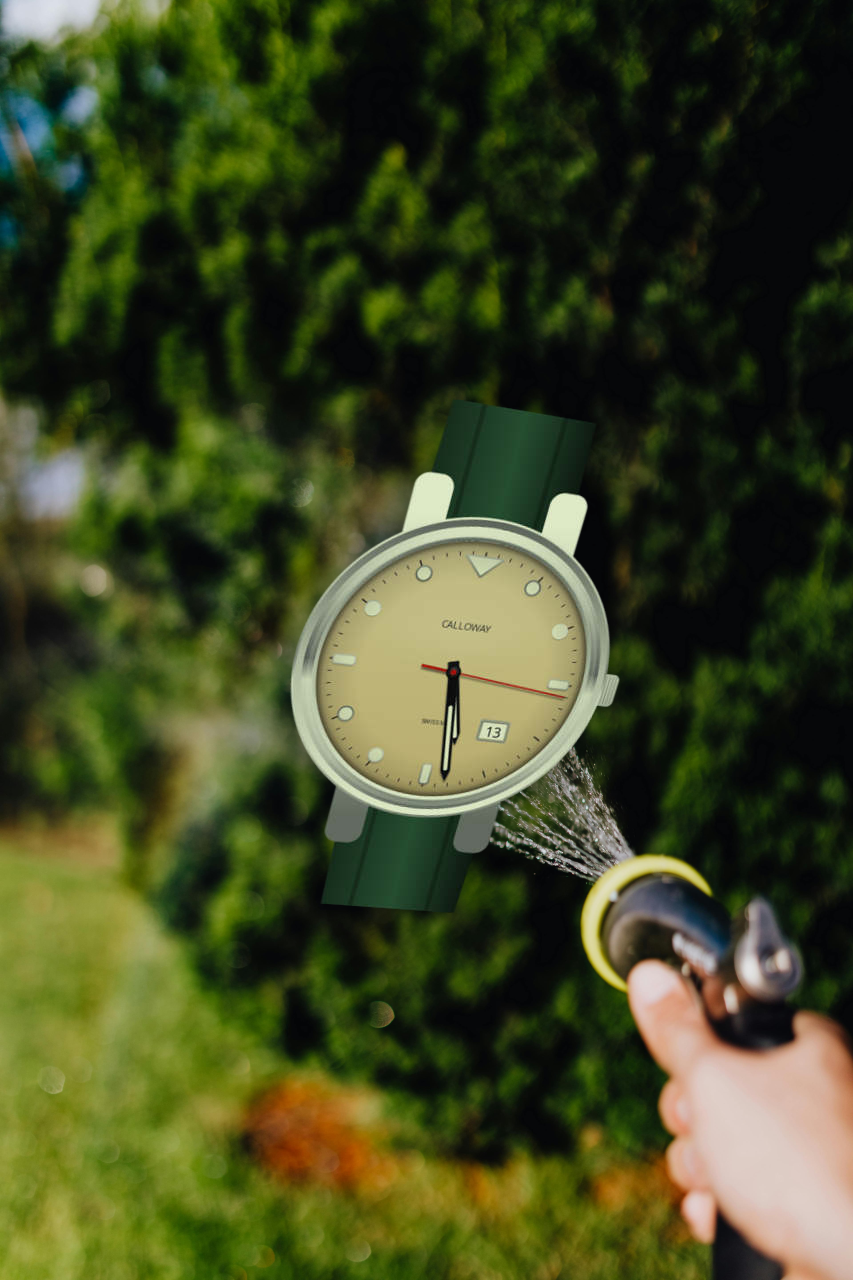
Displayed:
5:28:16
